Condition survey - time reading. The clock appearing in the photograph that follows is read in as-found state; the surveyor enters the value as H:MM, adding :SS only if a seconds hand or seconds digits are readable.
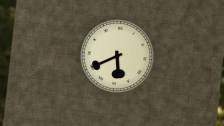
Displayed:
5:40
